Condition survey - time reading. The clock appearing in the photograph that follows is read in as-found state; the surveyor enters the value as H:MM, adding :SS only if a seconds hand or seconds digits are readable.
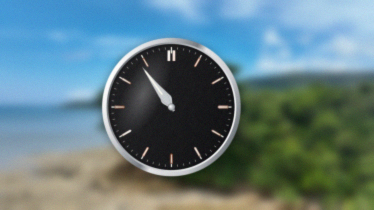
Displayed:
10:54
